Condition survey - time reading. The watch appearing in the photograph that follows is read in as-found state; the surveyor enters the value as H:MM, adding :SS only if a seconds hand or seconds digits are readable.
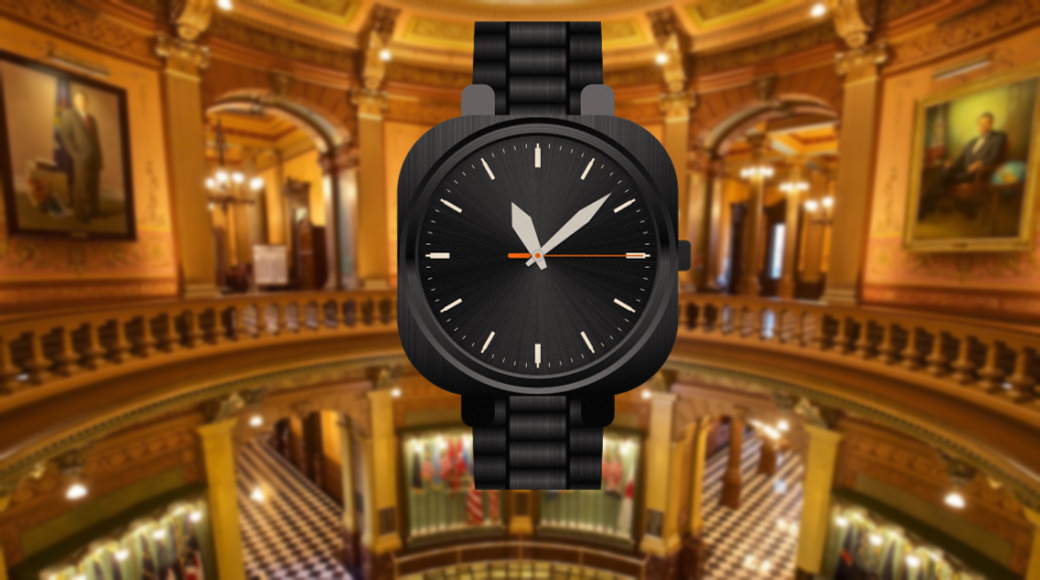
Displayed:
11:08:15
